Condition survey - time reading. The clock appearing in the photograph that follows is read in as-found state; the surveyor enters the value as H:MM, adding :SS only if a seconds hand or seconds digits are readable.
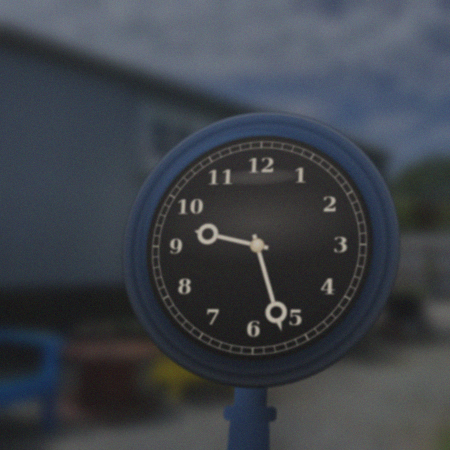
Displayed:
9:27
